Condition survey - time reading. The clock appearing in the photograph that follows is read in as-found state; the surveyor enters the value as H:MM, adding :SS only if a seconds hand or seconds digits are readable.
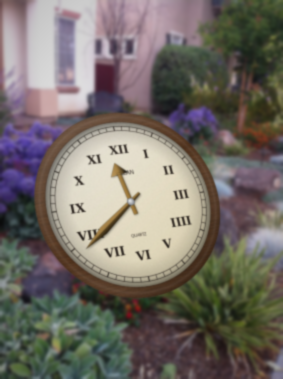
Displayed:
11:39
